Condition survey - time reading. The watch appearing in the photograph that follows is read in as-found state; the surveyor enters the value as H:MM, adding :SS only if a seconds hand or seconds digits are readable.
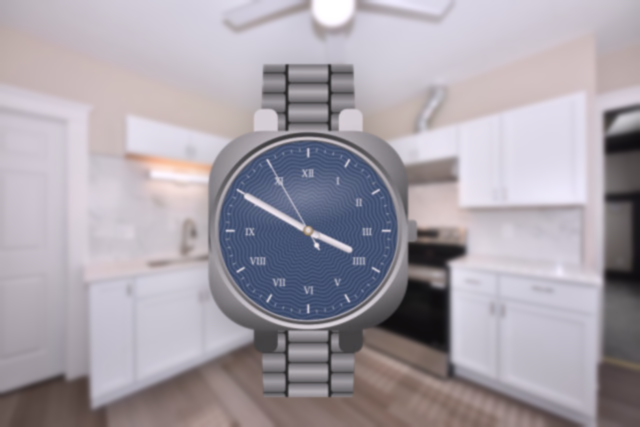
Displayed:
3:49:55
